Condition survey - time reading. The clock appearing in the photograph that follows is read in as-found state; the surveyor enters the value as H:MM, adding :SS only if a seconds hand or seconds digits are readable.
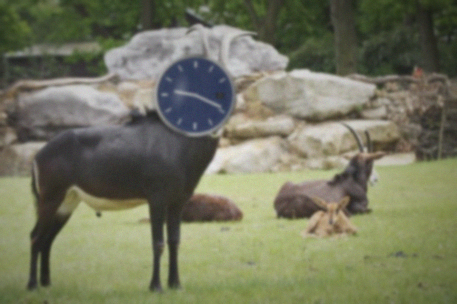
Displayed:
9:19
